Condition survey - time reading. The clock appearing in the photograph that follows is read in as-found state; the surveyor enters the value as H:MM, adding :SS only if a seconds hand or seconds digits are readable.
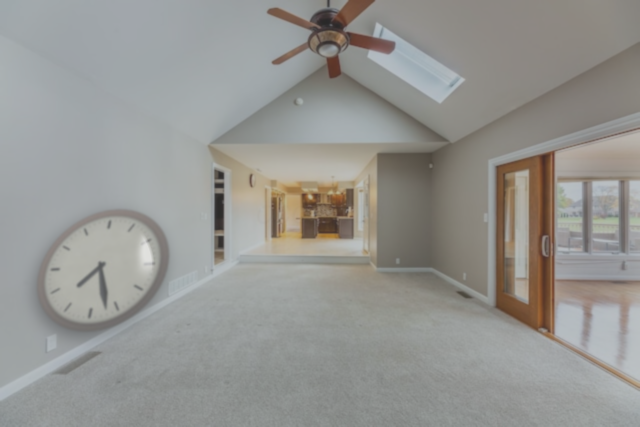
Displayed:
7:27
